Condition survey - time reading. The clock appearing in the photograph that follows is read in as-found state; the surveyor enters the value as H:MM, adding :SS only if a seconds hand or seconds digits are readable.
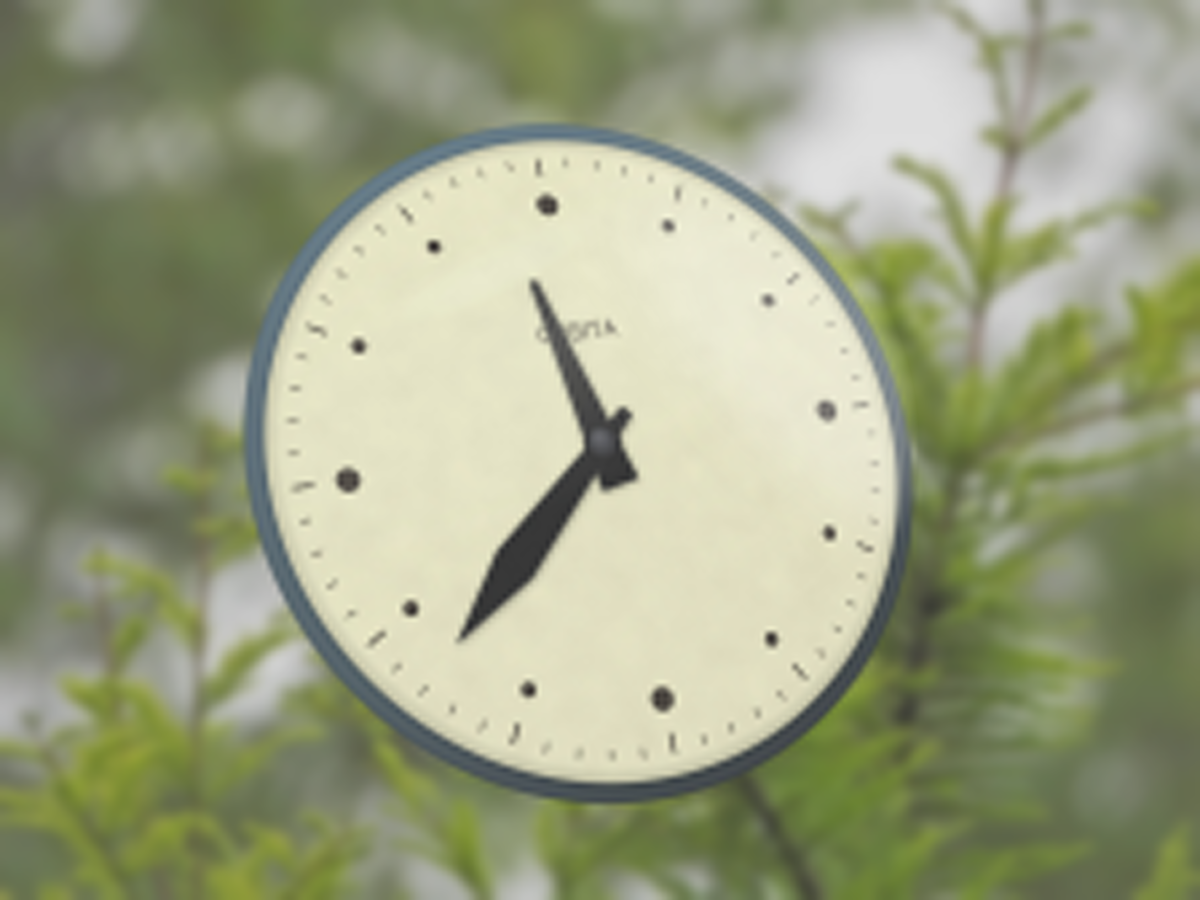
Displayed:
11:38
